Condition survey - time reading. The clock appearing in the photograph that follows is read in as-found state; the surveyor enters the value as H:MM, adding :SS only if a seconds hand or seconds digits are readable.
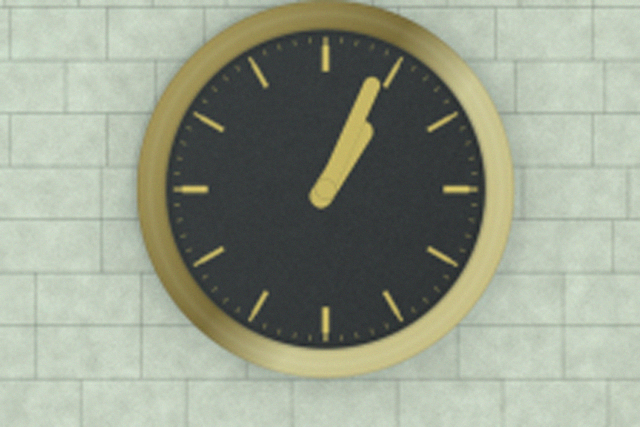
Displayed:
1:04
